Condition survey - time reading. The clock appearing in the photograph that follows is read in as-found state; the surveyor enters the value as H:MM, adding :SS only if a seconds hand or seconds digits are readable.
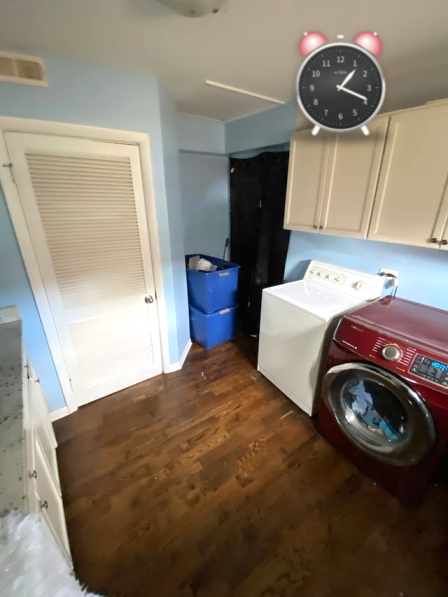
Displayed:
1:19
